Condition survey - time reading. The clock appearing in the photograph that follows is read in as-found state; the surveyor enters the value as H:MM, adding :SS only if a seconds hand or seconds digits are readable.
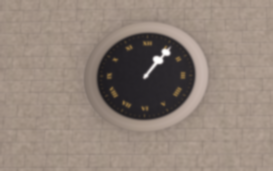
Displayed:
1:06
